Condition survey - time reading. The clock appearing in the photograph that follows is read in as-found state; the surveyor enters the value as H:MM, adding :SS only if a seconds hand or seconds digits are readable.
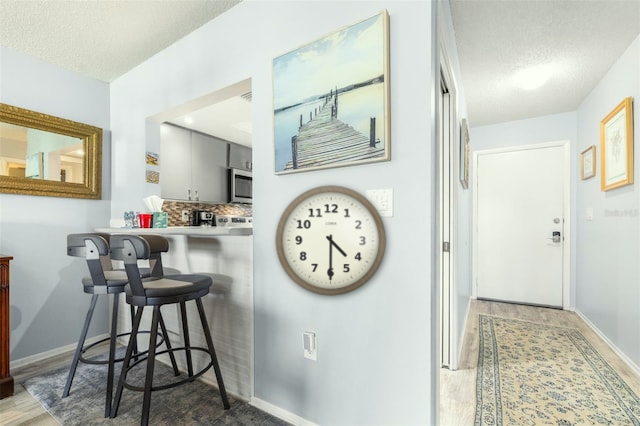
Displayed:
4:30
